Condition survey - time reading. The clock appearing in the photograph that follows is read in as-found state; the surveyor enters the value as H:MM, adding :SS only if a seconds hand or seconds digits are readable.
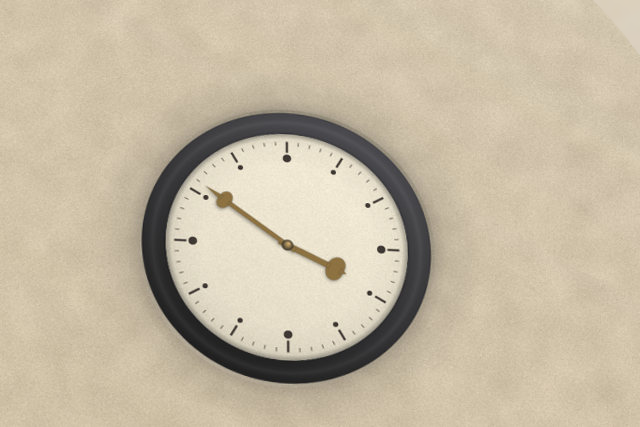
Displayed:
3:51
